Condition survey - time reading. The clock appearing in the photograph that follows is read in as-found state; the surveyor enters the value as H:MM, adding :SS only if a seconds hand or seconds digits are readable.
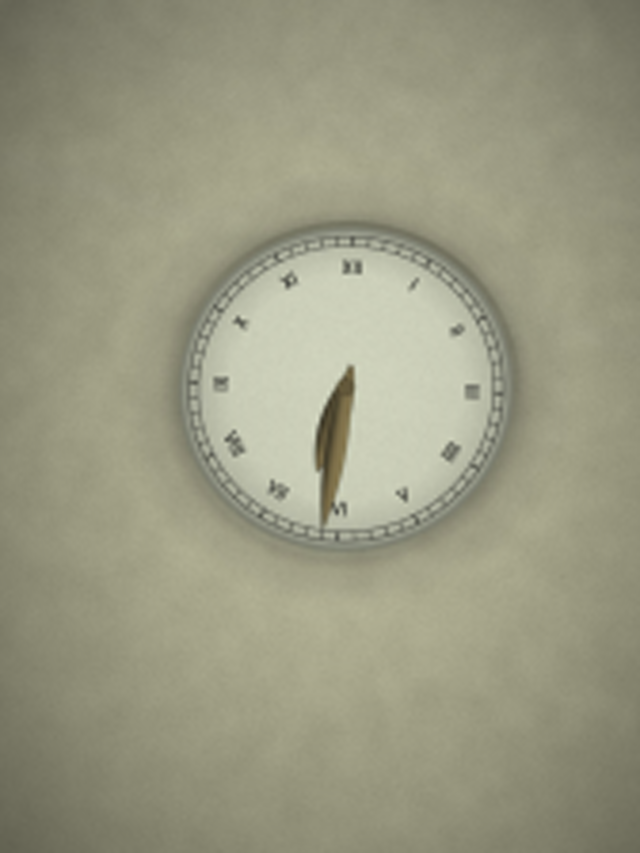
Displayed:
6:31
